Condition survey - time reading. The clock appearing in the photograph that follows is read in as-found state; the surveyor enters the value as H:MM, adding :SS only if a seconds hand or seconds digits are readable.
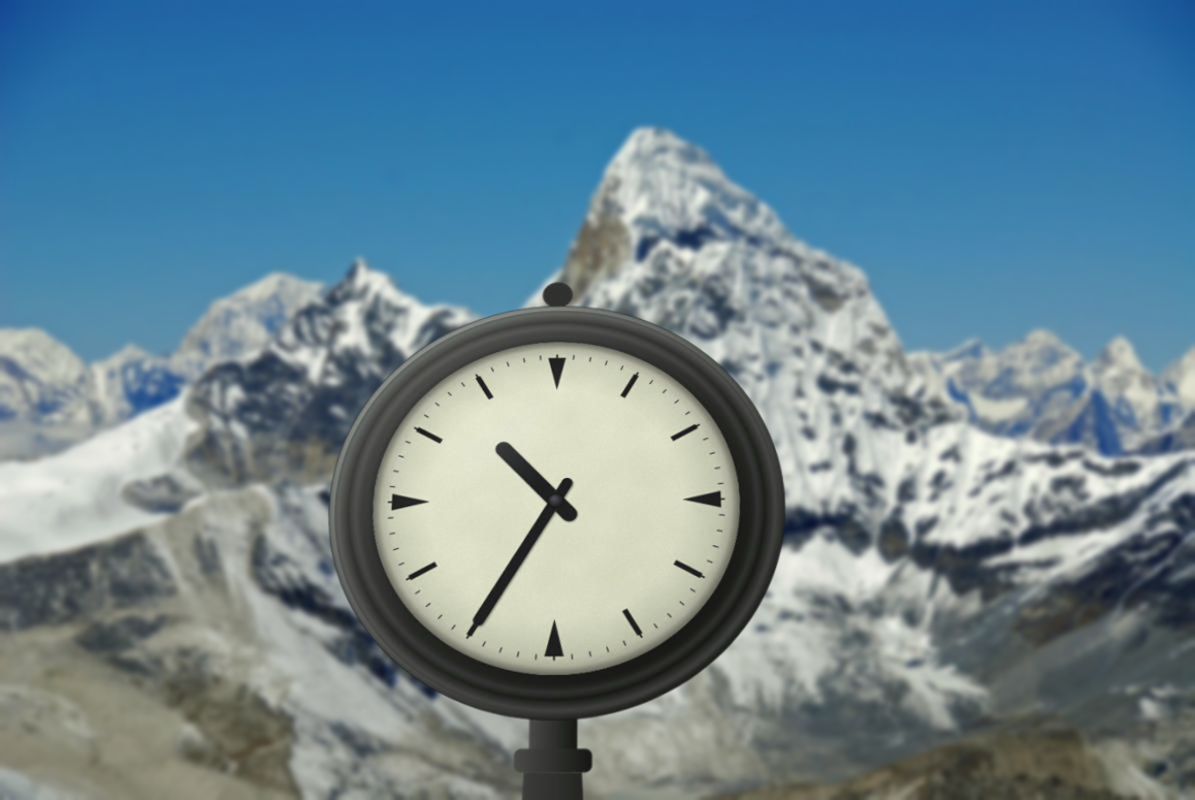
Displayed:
10:35
